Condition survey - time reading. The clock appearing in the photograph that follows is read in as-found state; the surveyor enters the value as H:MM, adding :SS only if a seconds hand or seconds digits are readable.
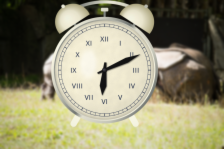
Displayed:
6:11
